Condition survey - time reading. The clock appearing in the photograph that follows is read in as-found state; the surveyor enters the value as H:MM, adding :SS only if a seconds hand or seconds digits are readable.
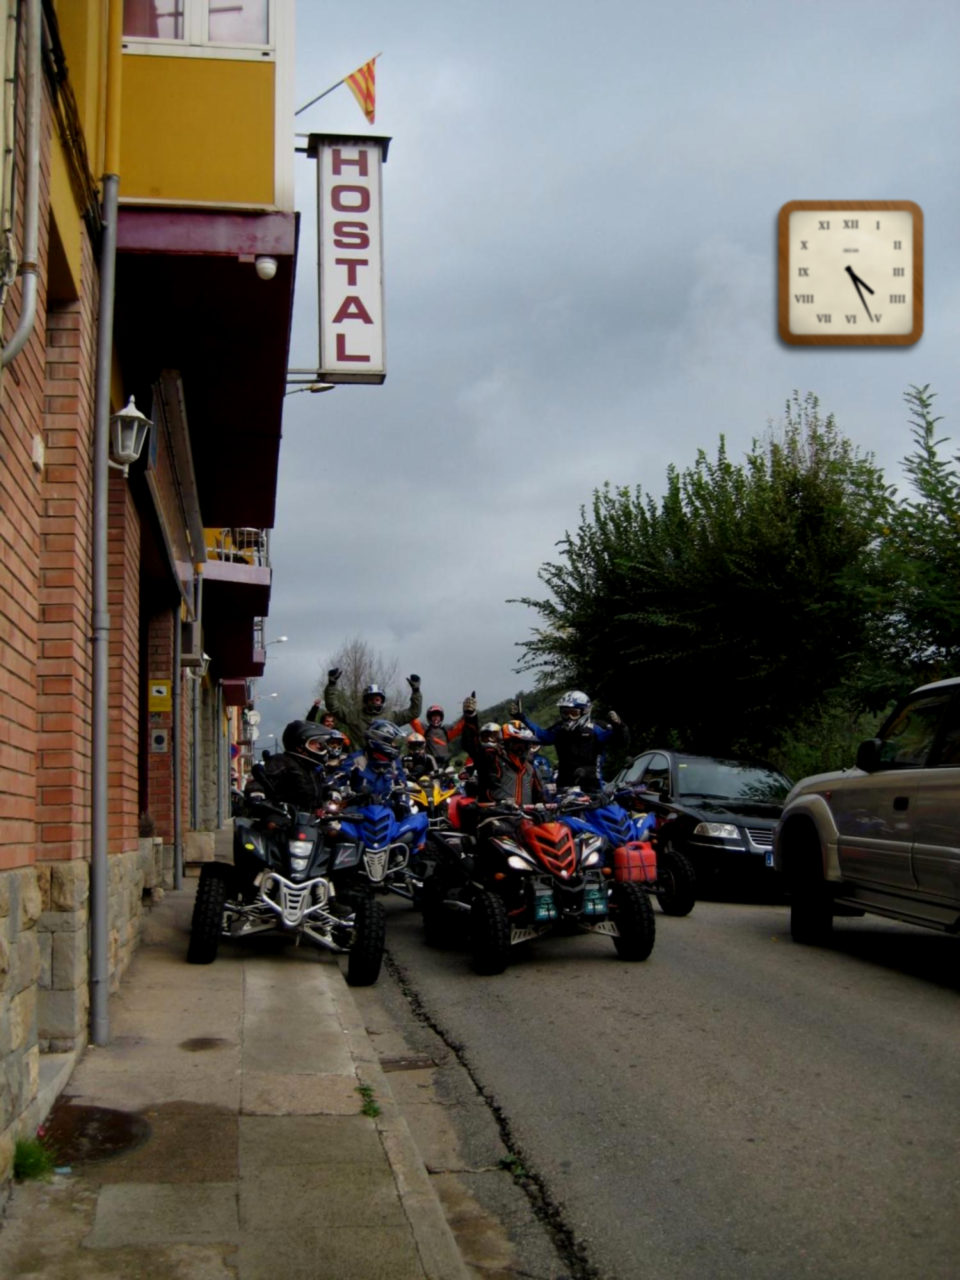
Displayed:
4:26
